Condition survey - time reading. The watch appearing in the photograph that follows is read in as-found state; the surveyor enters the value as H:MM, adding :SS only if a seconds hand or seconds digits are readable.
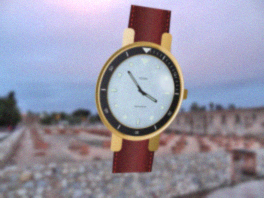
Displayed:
3:53
